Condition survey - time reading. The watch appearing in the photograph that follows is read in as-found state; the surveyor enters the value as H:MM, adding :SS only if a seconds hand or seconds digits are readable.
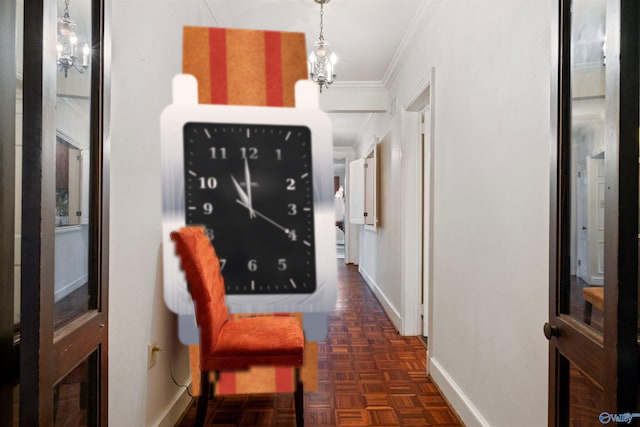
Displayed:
10:59:20
